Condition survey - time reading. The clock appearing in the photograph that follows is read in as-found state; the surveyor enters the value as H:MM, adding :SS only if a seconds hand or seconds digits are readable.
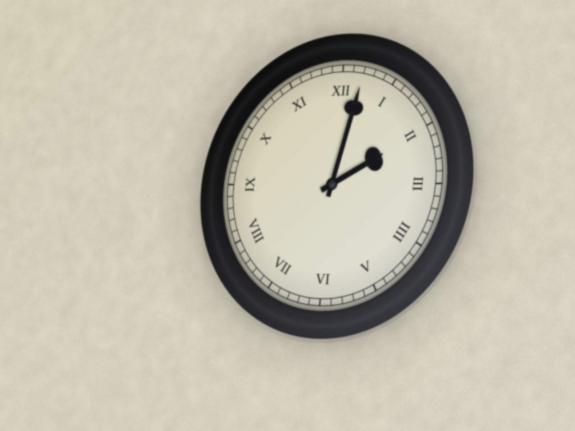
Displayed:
2:02
